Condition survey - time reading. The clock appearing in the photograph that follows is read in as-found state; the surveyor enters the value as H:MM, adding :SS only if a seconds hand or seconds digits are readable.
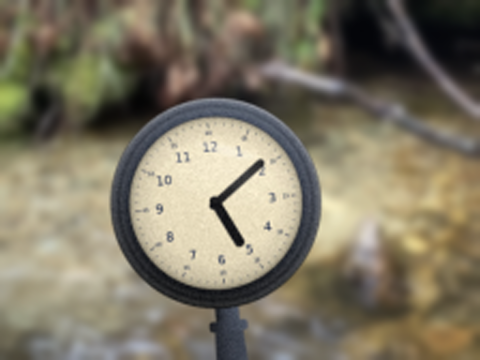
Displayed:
5:09
